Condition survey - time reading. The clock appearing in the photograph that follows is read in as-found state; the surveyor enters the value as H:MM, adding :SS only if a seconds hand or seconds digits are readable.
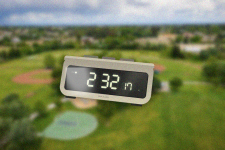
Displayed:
2:32:17
